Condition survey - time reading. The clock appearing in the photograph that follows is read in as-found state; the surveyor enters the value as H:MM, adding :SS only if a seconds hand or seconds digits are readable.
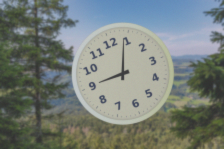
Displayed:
9:04
